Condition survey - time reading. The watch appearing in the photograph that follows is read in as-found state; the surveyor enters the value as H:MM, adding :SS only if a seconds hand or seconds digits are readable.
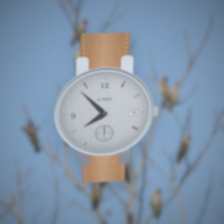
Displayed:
7:53
